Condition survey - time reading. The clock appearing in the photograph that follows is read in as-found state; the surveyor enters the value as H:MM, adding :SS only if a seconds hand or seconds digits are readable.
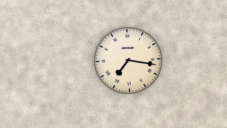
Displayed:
7:17
